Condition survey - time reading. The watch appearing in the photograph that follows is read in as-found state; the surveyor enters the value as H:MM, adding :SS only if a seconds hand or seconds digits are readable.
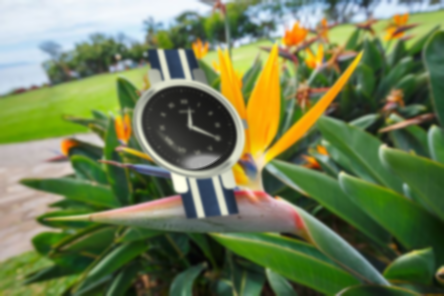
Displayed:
12:20
